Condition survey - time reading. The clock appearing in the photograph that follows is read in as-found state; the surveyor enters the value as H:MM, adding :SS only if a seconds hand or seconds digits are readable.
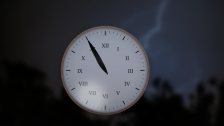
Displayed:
10:55
